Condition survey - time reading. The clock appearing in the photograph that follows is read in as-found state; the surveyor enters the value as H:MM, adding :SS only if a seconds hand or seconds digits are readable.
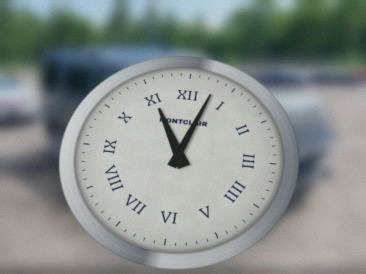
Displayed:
11:03
